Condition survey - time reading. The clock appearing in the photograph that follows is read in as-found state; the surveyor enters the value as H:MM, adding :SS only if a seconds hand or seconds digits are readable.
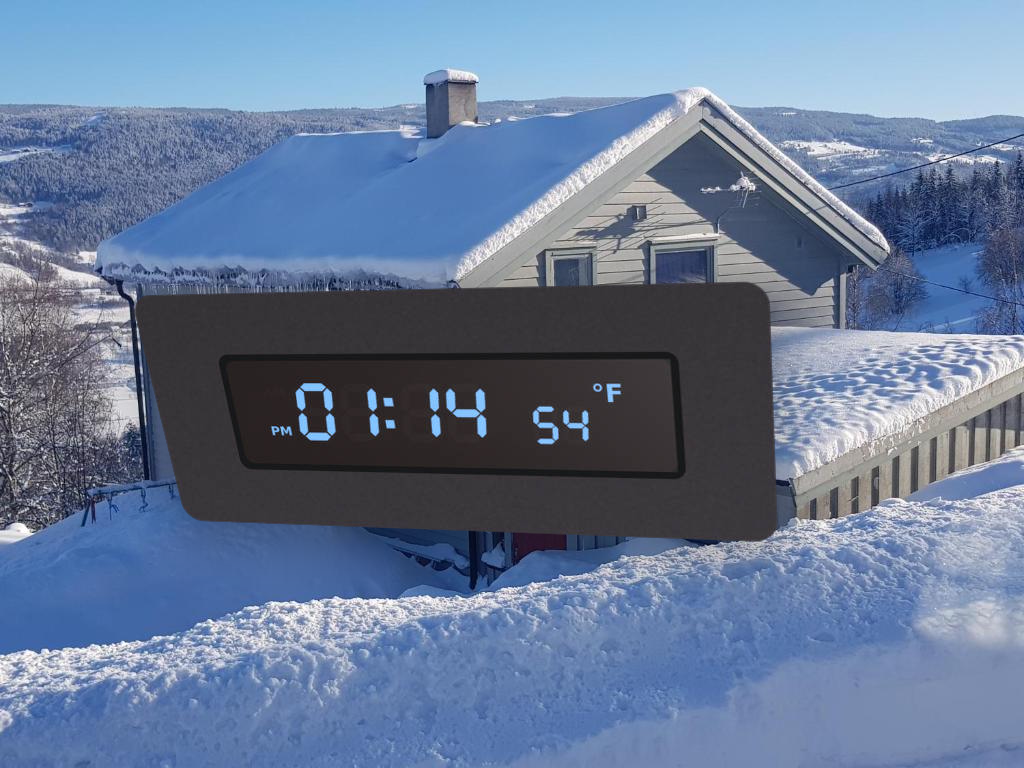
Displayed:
1:14
